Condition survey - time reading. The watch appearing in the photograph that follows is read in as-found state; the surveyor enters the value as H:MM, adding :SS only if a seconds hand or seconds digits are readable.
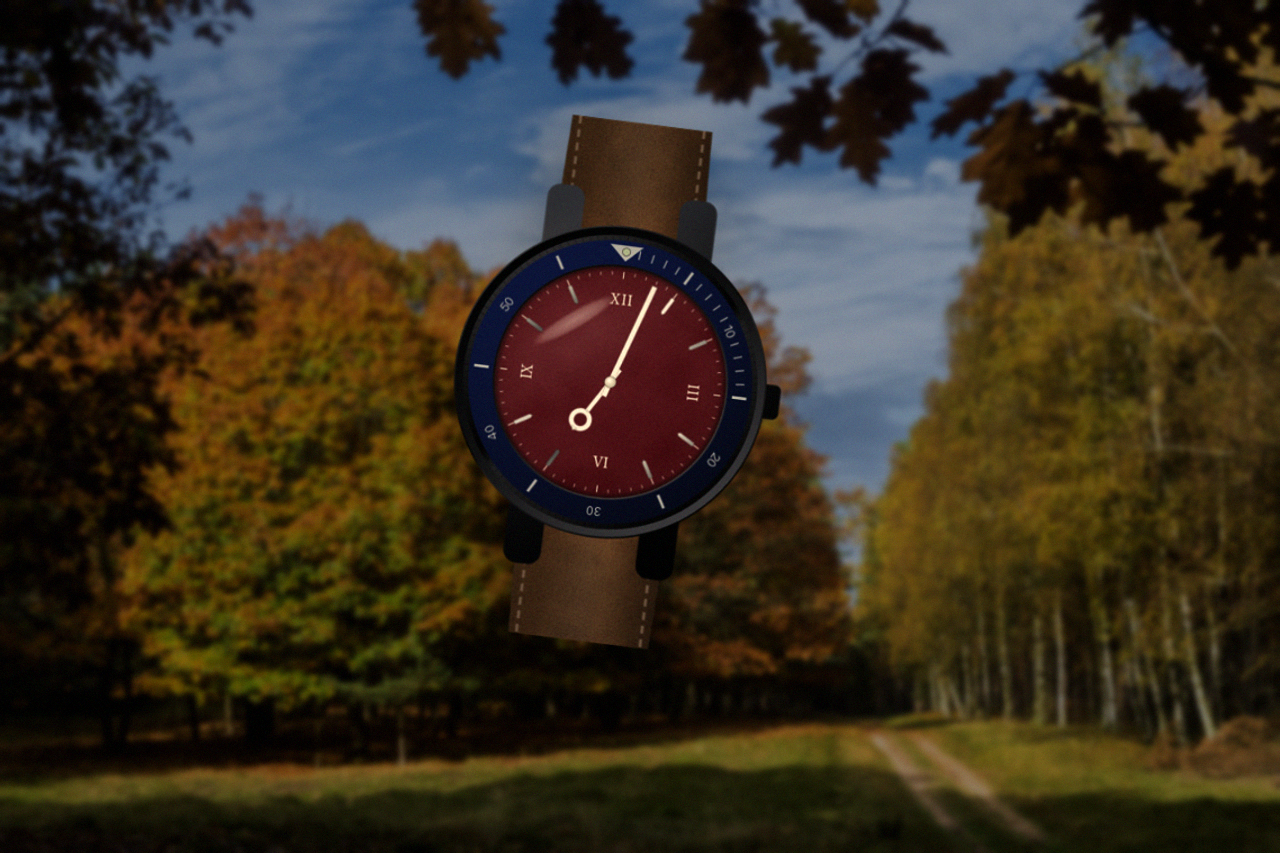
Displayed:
7:03
